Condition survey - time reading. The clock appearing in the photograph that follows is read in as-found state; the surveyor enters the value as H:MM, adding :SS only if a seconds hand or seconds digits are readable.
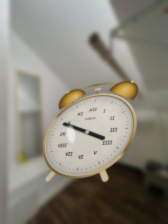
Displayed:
3:49
